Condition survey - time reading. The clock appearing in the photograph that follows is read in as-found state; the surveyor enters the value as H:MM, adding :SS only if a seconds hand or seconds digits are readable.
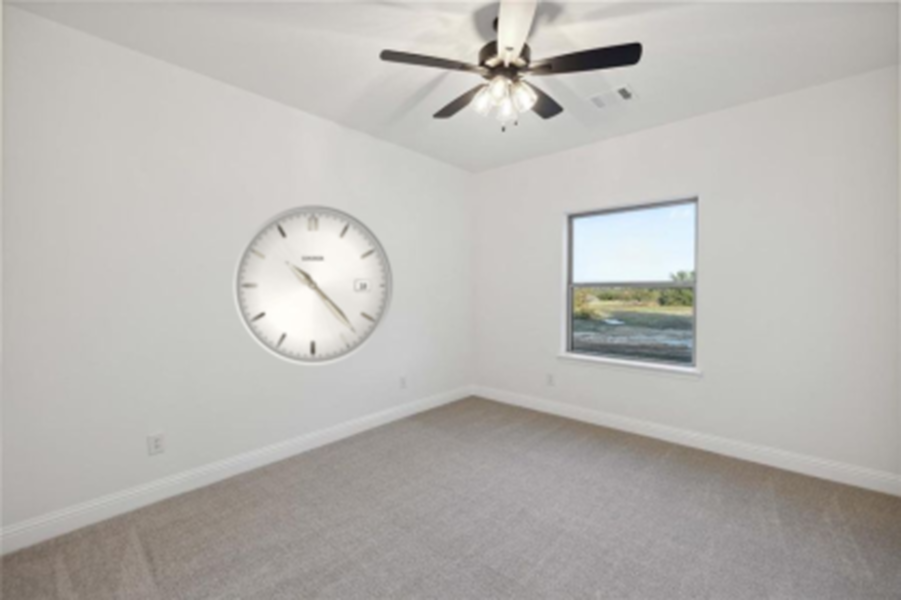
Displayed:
10:23
